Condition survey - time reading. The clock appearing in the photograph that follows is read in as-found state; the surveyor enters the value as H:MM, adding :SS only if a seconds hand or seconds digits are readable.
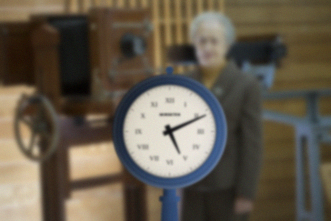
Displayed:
5:11
